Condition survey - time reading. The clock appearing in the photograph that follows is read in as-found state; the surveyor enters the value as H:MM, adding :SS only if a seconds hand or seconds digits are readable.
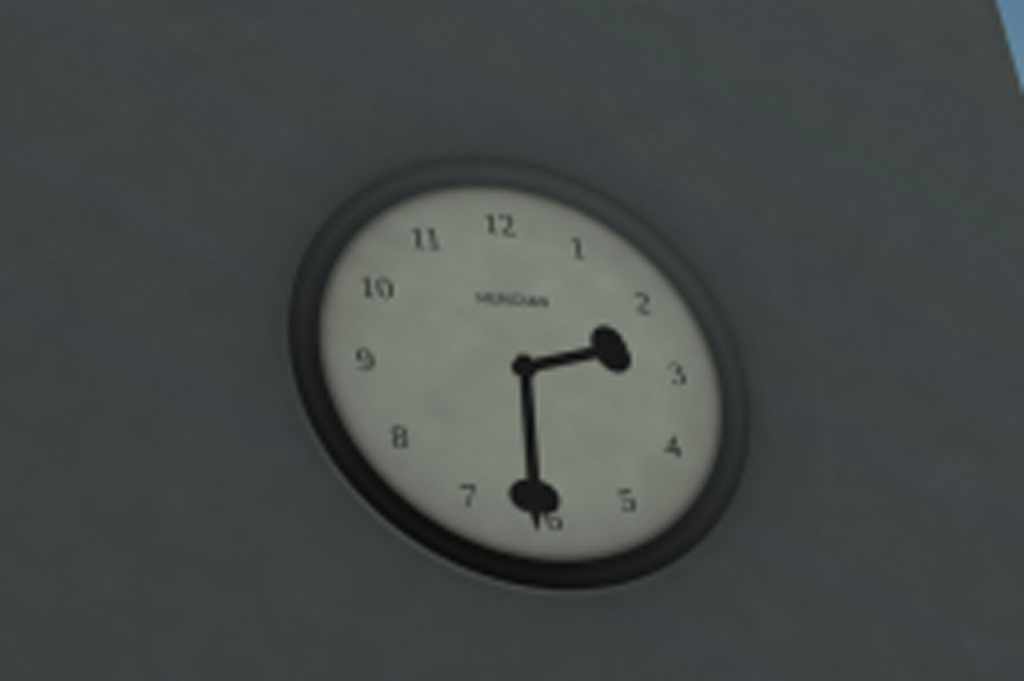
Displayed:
2:31
